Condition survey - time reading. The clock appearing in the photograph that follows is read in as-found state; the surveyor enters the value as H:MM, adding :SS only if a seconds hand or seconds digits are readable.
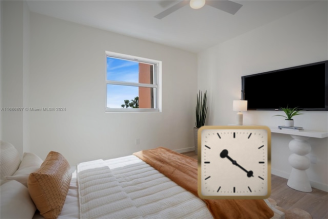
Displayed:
10:21
